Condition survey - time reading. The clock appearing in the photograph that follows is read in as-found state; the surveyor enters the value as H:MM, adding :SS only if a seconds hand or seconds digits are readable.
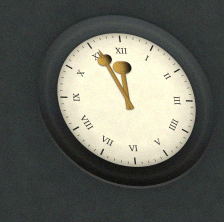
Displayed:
11:56
